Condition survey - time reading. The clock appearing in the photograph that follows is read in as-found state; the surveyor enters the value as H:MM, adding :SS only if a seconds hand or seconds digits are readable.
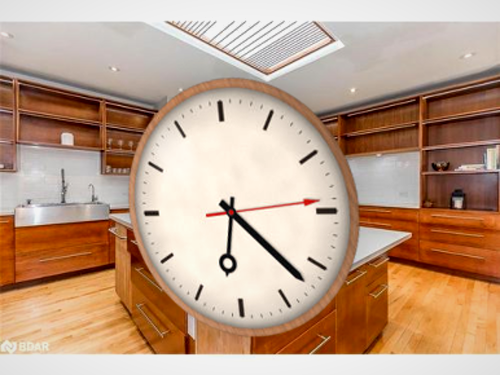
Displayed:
6:22:14
